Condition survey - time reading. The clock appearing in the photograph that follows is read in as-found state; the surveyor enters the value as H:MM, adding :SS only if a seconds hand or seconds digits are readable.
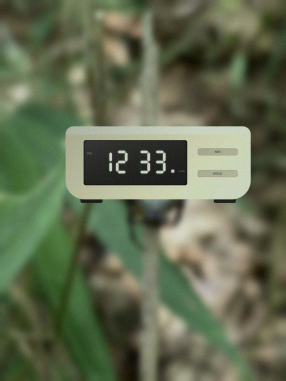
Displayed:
12:33
